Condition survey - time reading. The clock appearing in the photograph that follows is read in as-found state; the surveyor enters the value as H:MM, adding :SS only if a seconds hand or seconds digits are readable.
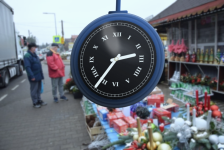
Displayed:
2:36
